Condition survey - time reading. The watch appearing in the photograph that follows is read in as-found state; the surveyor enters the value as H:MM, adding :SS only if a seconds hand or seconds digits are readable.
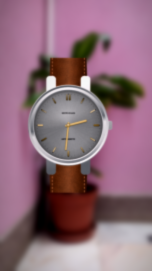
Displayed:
2:31
